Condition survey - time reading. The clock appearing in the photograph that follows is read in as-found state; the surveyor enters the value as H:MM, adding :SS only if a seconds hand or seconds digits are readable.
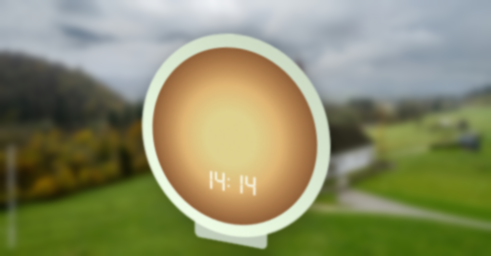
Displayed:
14:14
